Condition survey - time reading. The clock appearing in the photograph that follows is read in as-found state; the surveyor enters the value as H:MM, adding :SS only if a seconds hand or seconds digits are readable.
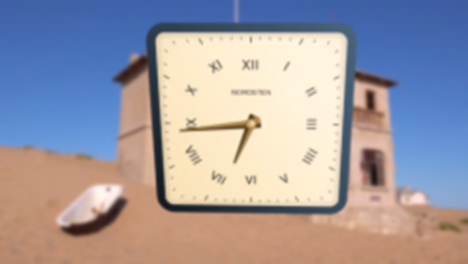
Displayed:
6:44
